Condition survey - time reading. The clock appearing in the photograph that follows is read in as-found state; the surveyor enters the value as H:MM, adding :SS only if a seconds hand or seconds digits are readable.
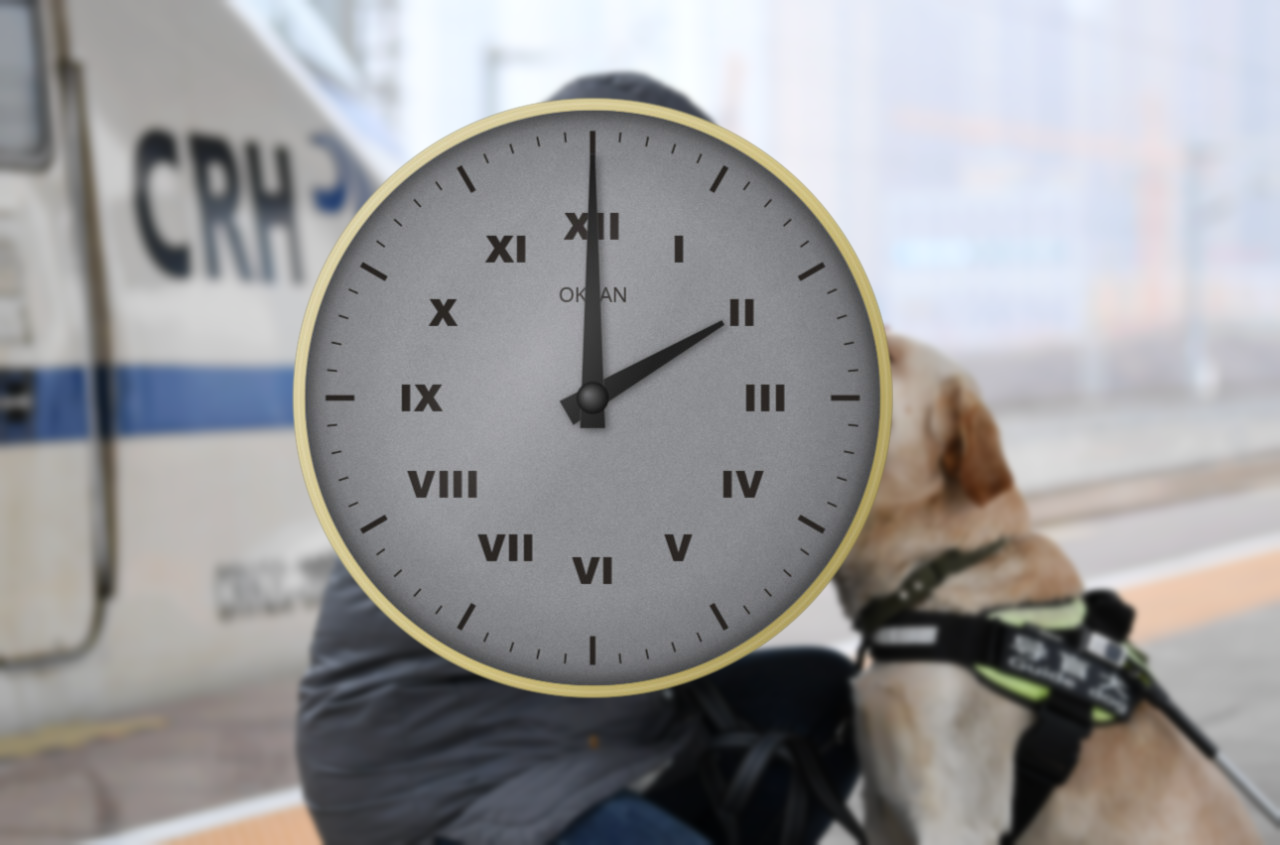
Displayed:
2:00
